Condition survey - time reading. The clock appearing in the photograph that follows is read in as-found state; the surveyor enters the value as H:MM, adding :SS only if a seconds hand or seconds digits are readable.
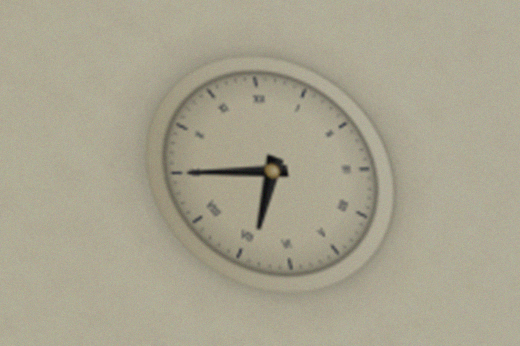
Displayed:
6:45
